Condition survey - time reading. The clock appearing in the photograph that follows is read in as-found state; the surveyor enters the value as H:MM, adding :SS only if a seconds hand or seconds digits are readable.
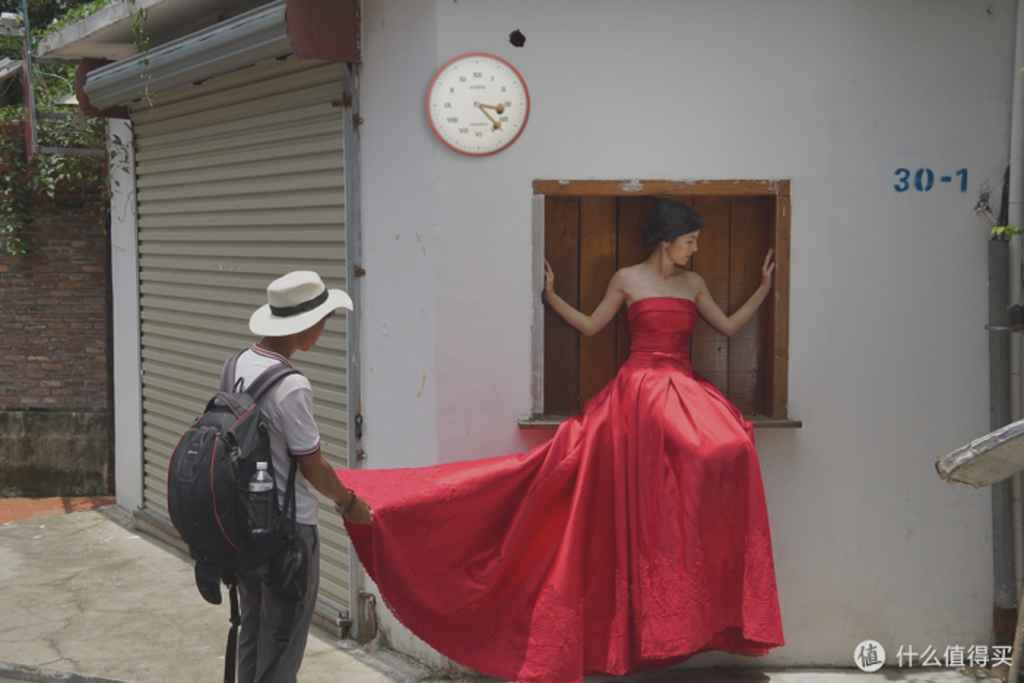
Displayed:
3:23
